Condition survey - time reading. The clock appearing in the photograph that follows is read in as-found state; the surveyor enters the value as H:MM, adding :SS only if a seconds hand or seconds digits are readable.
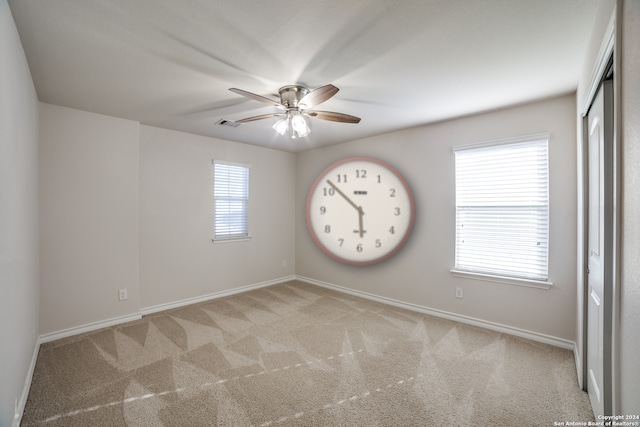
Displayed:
5:52
